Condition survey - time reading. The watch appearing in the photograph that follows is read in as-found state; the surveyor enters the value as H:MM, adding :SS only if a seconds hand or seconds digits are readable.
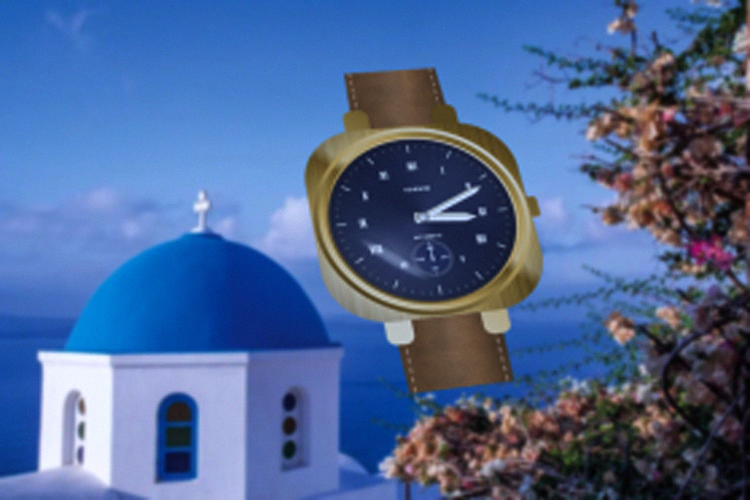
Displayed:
3:11
